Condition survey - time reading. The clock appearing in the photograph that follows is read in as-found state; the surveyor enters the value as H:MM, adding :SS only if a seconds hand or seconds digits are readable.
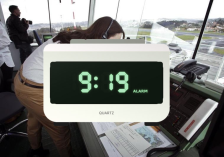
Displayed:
9:19
